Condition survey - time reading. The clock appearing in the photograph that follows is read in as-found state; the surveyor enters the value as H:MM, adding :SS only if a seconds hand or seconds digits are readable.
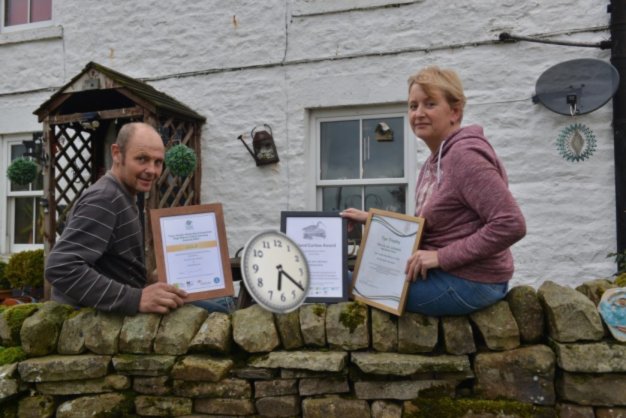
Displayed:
6:21
